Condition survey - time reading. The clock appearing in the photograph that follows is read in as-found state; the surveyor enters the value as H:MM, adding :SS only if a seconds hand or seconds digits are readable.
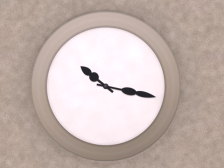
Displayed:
10:17
